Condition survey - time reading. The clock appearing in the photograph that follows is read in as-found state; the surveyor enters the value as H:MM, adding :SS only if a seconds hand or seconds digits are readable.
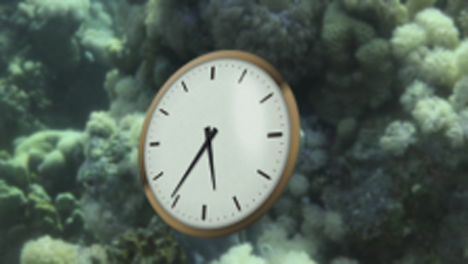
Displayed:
5:36
